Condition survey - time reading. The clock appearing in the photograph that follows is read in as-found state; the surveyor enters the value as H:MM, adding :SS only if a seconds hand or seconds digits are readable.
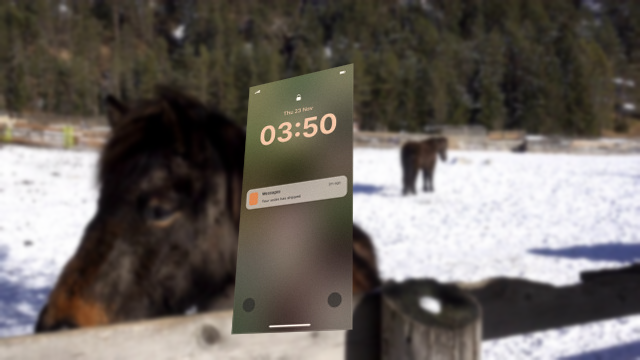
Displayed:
3:50
